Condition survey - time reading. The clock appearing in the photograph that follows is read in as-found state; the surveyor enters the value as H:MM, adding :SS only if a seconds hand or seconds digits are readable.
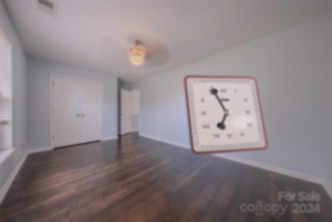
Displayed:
6:56
